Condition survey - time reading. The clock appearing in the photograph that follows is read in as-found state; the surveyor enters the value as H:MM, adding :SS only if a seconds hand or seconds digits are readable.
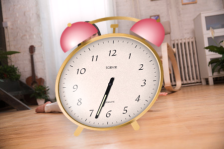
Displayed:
6:33
